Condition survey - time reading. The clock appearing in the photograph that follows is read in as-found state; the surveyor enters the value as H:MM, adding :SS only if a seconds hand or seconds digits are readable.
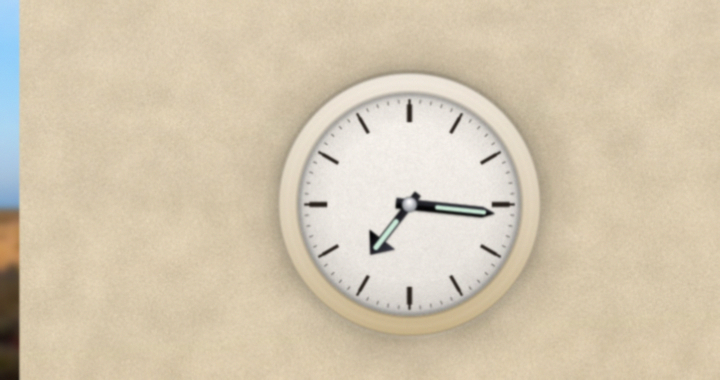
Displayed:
7:16
